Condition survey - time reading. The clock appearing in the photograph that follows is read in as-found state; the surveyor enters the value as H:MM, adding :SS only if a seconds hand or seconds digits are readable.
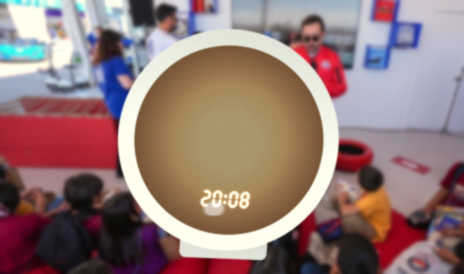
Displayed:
20:08
